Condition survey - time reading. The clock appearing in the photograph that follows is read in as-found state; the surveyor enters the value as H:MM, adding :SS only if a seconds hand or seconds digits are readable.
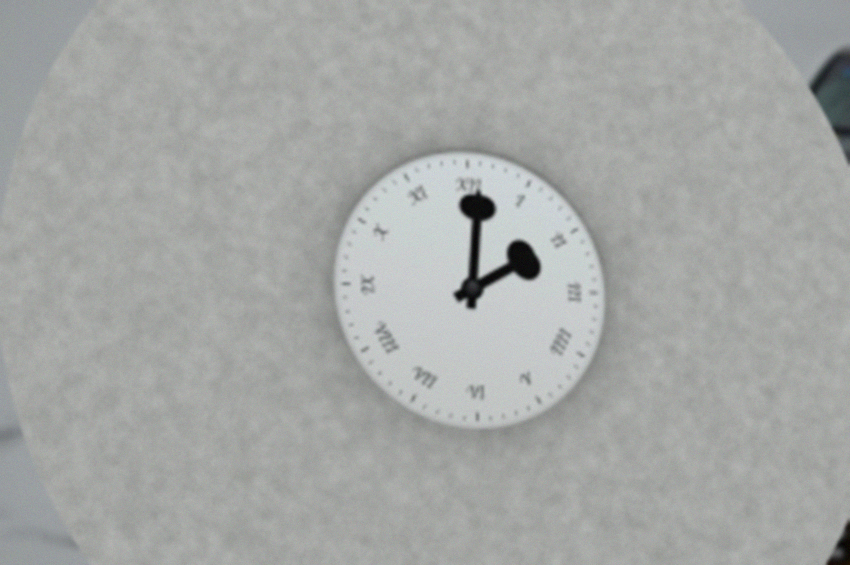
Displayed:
2:01
